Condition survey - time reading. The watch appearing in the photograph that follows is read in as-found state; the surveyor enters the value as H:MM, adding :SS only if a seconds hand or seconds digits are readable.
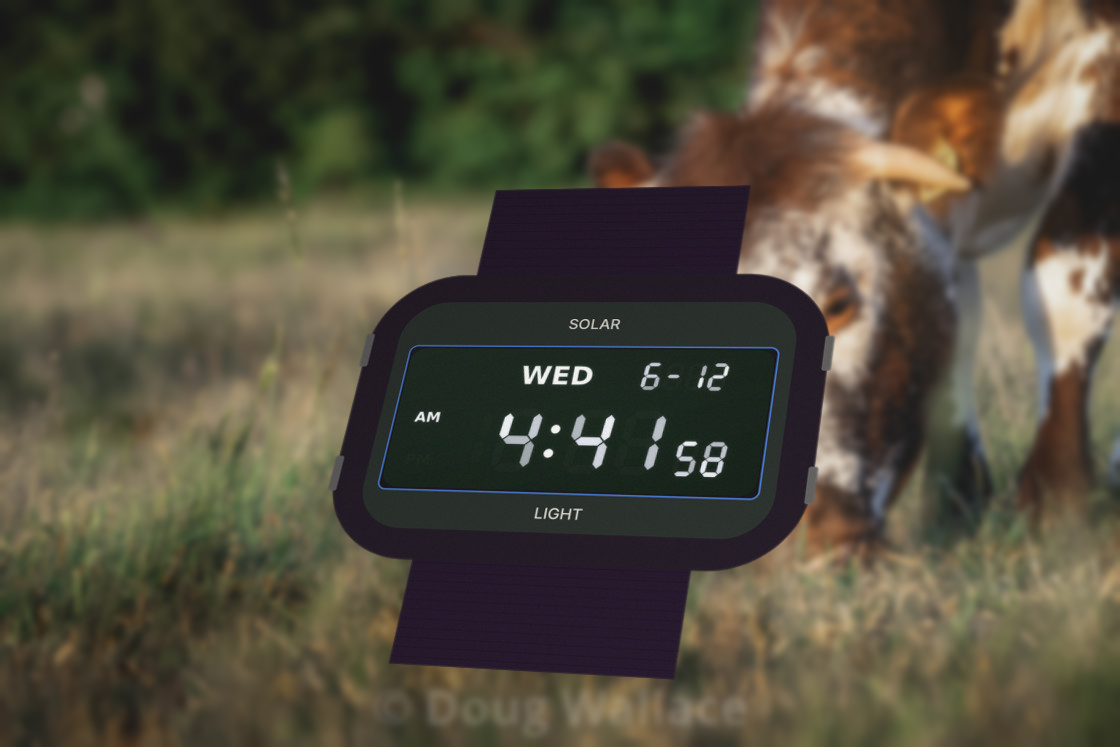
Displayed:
4:41:58
